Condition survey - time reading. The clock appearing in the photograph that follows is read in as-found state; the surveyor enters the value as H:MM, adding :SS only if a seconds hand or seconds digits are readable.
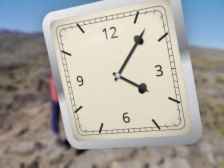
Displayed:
4:07
